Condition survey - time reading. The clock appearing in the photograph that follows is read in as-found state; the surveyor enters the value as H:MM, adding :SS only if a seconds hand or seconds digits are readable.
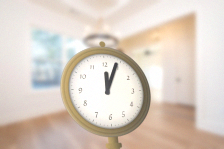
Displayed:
12:04
